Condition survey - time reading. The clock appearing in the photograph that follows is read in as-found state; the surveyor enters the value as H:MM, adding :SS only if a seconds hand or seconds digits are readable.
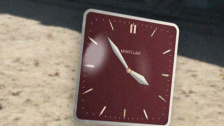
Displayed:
3:53
